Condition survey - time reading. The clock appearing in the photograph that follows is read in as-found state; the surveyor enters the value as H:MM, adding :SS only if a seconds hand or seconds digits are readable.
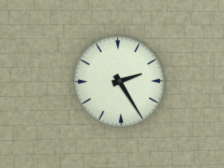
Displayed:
2:25
